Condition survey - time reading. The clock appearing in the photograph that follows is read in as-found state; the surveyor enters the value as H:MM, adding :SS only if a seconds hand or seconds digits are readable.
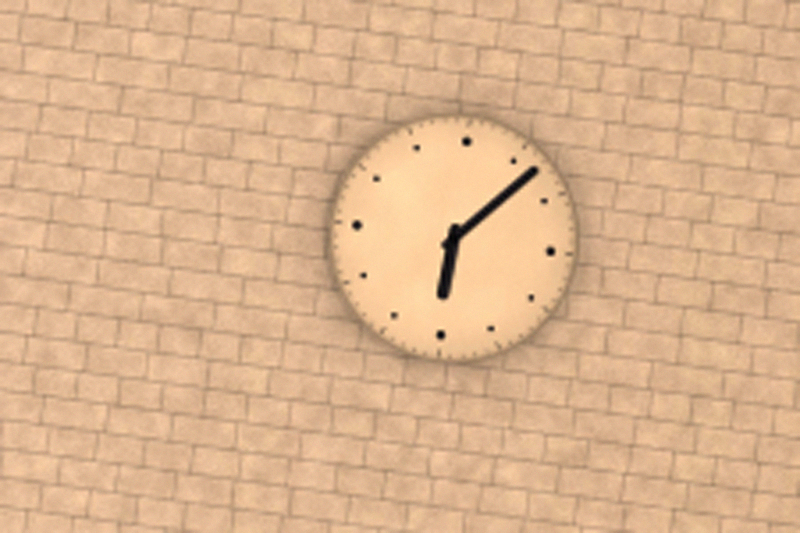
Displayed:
6:07
